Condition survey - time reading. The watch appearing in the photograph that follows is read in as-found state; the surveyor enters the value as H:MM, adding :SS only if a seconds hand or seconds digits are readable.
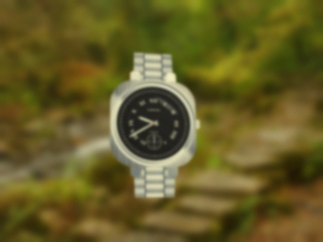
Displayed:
9:40
